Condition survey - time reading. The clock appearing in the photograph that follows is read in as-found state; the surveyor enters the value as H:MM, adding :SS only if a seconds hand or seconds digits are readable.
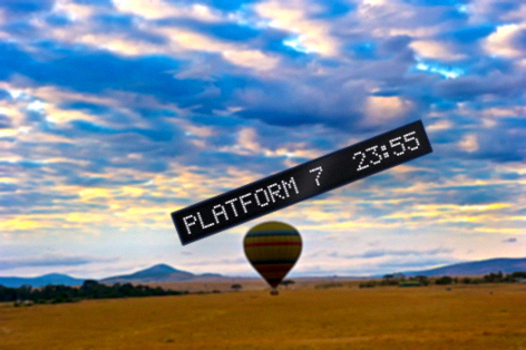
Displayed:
23:55
